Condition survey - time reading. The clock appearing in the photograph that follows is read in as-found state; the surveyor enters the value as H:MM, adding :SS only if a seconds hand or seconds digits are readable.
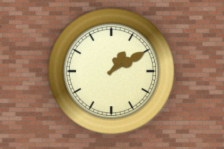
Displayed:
1:10
